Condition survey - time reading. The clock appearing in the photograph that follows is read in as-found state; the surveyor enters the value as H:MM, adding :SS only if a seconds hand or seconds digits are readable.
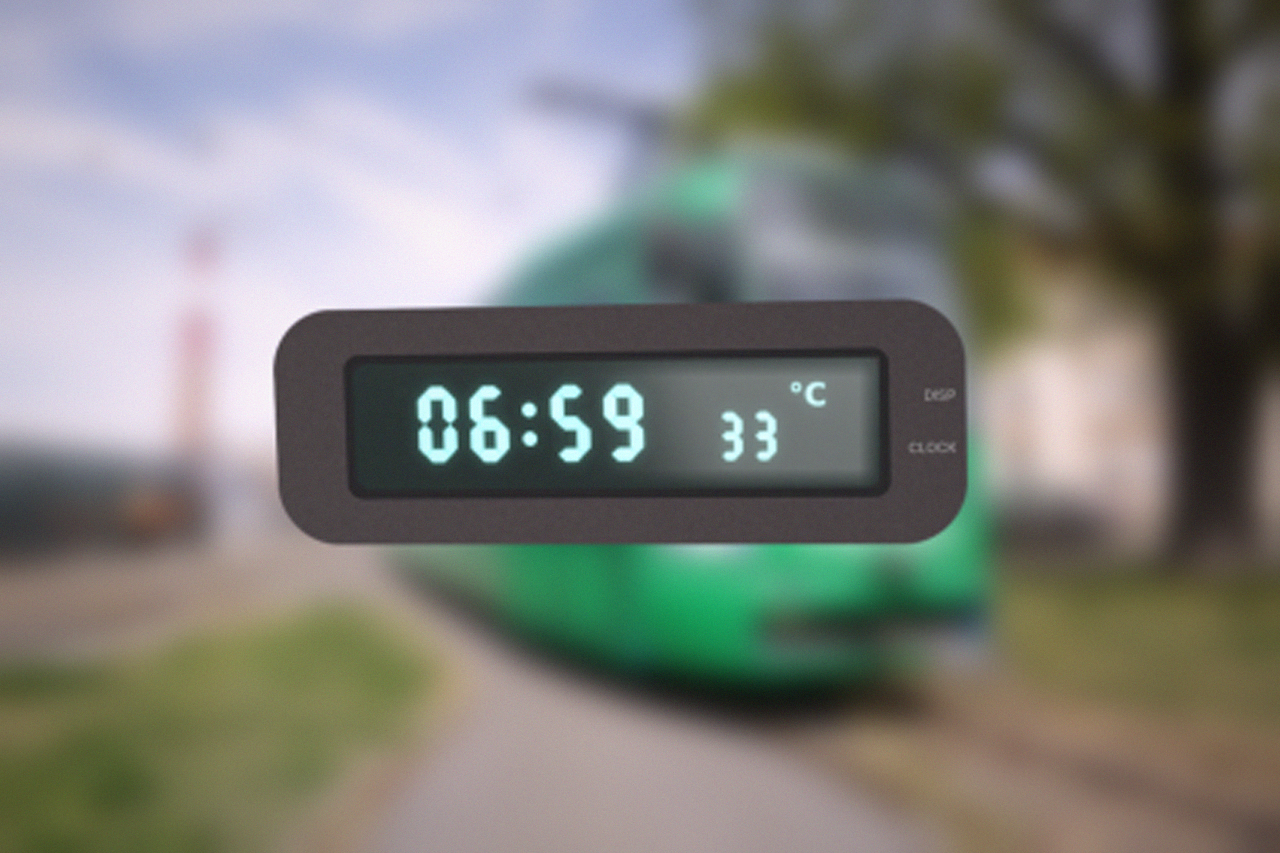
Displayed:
6:59
